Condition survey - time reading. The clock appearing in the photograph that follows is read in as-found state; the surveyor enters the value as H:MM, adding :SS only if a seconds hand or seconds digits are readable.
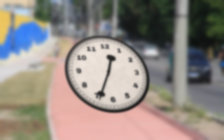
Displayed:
12:34
